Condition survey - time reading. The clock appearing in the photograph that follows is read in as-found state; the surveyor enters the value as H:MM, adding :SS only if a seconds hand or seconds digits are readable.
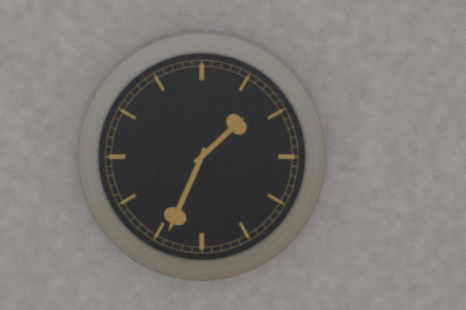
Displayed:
1:34
